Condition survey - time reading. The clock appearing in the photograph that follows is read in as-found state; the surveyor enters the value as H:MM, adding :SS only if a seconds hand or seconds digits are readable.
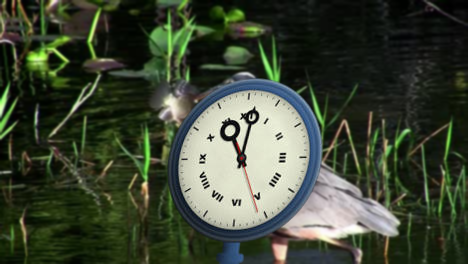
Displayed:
11:01:26
